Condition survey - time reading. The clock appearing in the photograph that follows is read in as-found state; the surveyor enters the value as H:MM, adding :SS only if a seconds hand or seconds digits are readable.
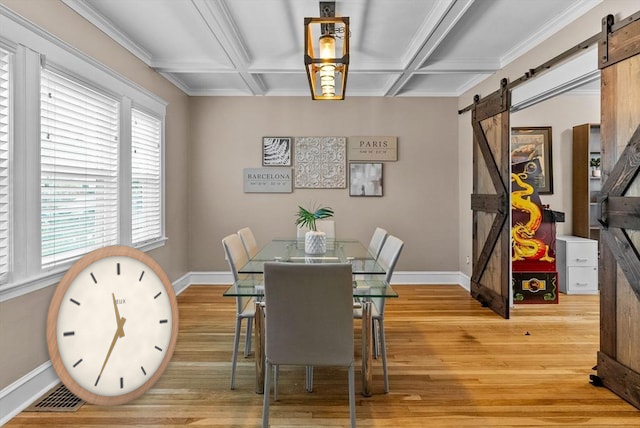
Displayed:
11:35
